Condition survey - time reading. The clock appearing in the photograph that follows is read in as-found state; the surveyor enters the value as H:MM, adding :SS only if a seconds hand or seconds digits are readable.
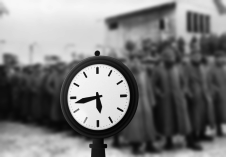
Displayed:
5:43
